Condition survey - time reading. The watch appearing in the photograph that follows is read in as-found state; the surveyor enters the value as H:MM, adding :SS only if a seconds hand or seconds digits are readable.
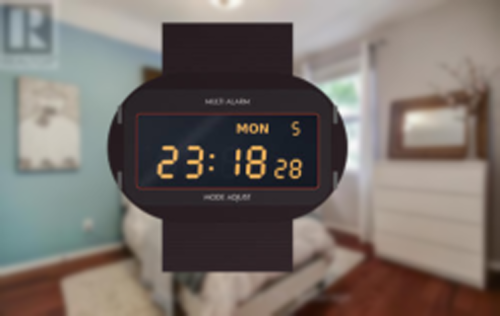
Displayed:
23:18:28
